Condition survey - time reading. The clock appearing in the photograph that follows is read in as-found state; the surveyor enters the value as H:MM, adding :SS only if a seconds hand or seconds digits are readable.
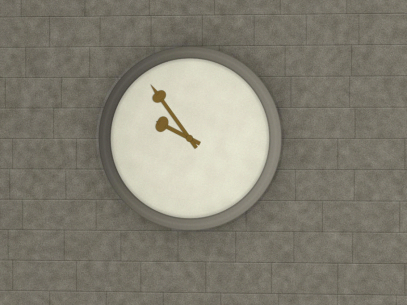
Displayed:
9:54
